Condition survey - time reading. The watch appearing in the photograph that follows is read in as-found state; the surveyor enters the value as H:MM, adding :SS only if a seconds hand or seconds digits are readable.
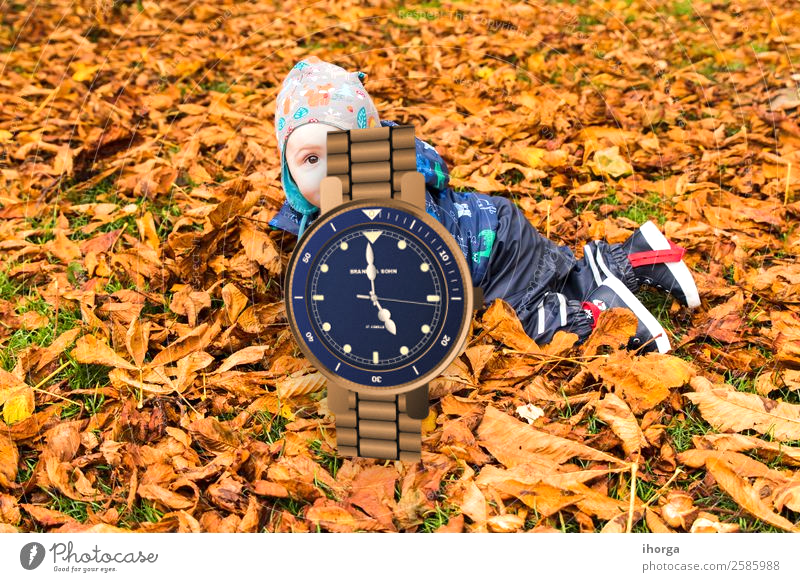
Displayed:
4:59:16
